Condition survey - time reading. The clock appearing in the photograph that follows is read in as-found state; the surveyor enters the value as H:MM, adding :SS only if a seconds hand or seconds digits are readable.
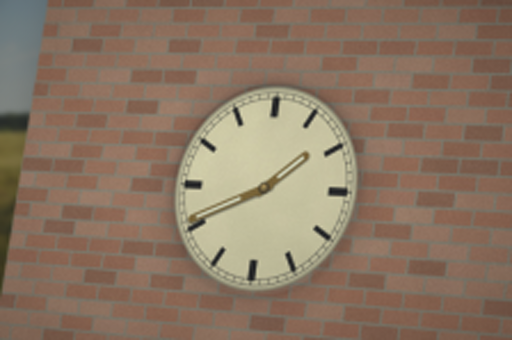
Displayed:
1:41
